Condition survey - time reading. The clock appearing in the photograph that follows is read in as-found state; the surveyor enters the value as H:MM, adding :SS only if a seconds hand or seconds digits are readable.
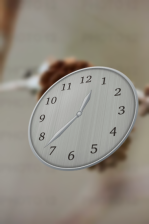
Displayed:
12:37
